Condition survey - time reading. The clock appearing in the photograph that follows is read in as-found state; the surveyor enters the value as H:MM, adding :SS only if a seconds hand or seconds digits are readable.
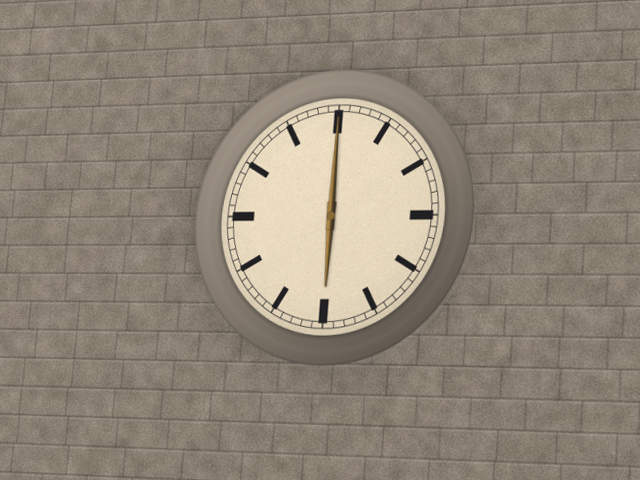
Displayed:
6:00
